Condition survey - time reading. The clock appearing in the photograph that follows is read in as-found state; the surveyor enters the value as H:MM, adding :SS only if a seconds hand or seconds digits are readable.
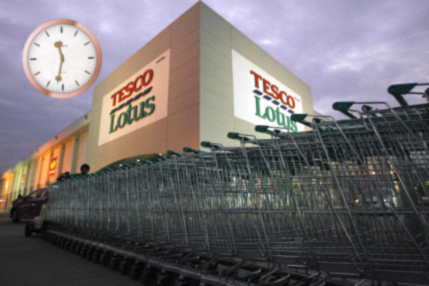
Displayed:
11:32
